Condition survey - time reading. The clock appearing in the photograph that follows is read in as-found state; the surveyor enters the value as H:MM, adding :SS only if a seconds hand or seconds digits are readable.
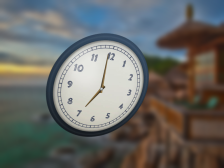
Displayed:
6:59
